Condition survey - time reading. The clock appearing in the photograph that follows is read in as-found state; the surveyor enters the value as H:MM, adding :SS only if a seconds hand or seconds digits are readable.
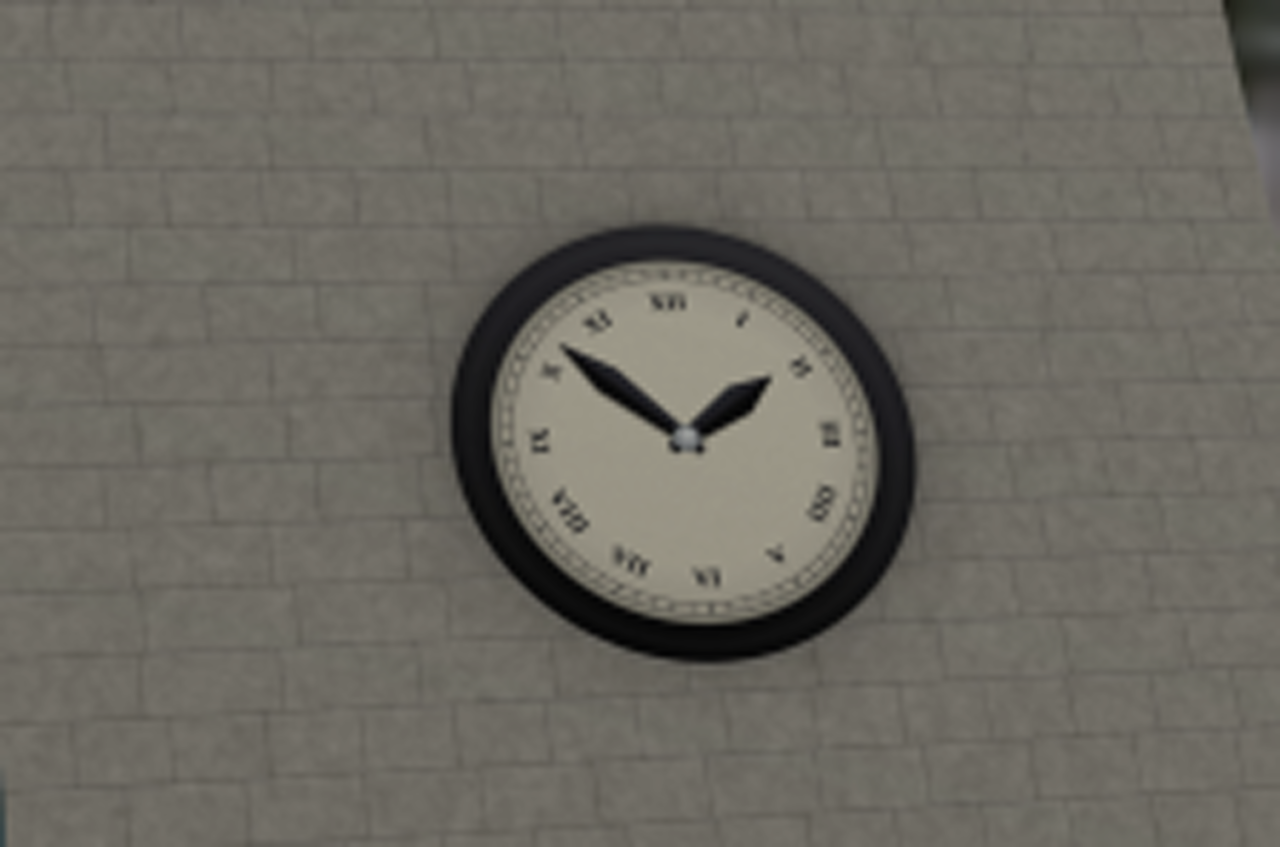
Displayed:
1:52
